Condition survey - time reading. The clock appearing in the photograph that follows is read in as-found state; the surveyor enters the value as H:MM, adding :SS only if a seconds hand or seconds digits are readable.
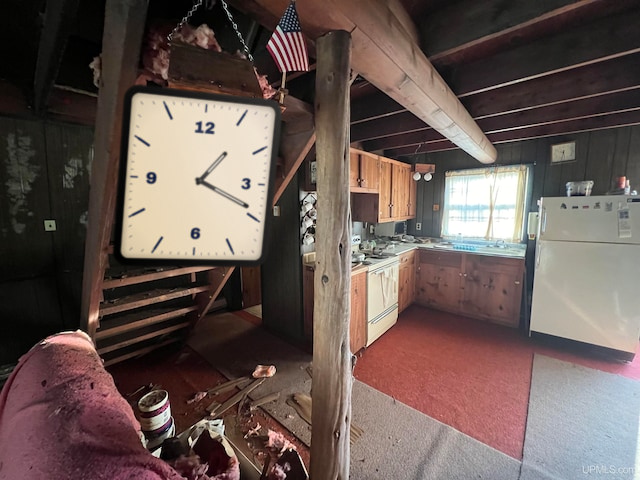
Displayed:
1:19
